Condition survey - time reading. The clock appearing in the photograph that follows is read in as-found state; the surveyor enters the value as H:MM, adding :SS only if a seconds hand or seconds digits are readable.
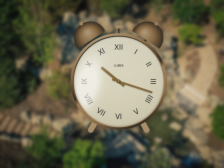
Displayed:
10:18
